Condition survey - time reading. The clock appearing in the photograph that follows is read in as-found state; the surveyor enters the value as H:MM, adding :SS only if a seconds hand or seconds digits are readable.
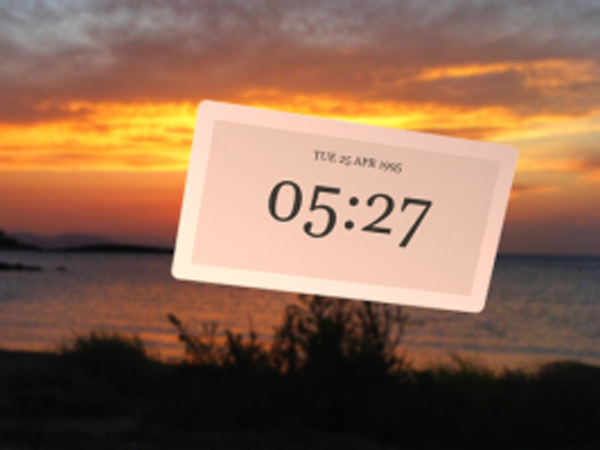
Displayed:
5:27
